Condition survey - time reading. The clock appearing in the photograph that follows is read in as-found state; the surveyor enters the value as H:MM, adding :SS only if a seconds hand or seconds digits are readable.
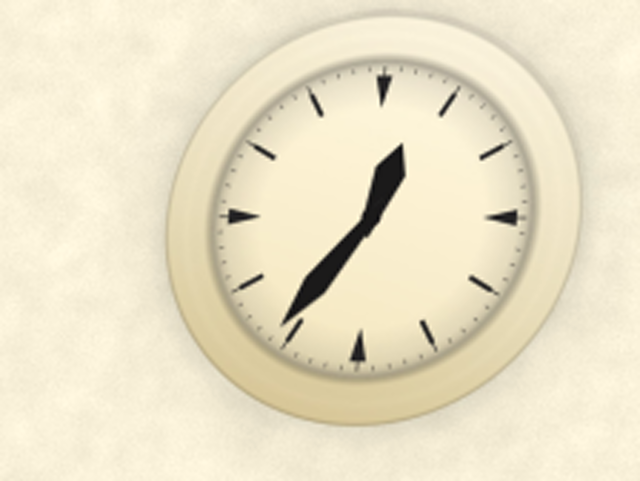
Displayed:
12:36
